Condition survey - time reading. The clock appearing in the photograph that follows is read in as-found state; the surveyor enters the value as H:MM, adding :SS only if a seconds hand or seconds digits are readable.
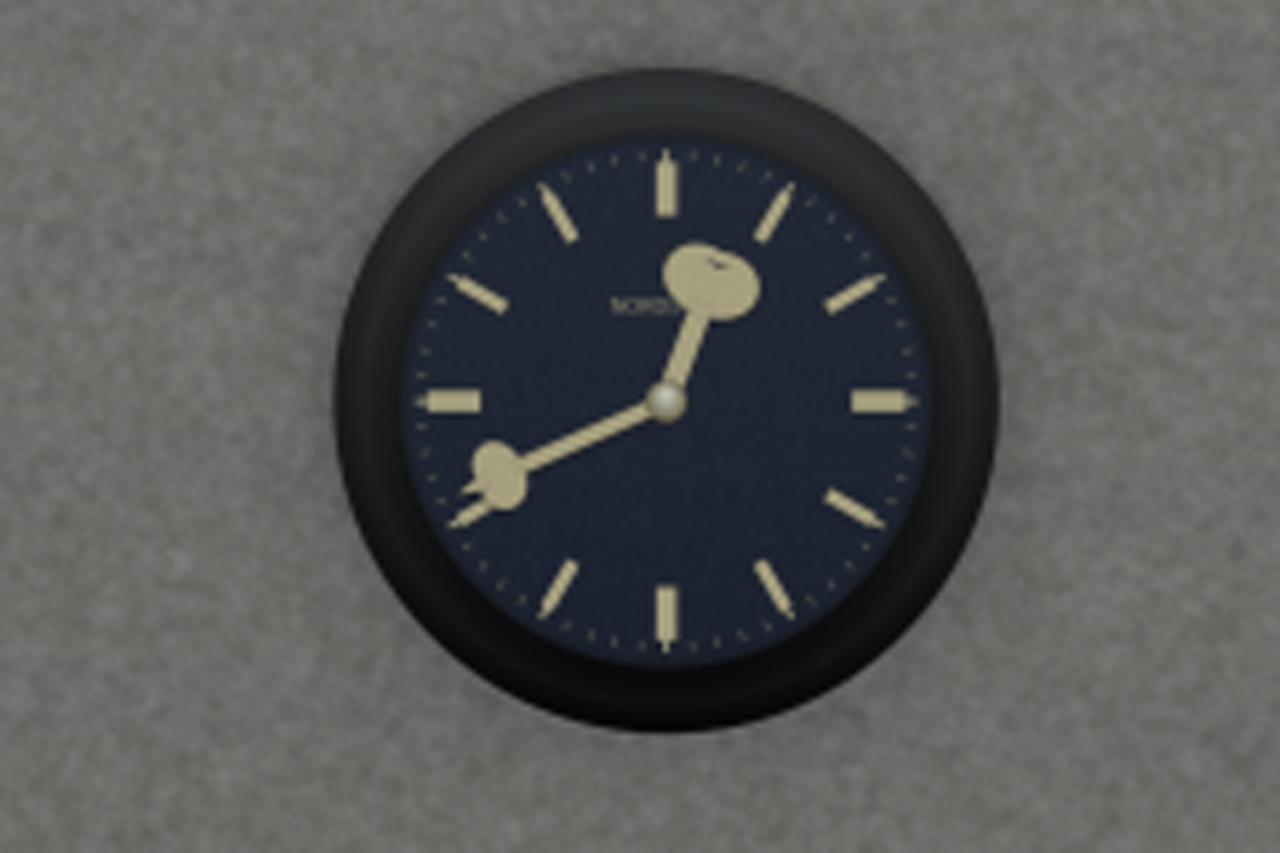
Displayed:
12:41
